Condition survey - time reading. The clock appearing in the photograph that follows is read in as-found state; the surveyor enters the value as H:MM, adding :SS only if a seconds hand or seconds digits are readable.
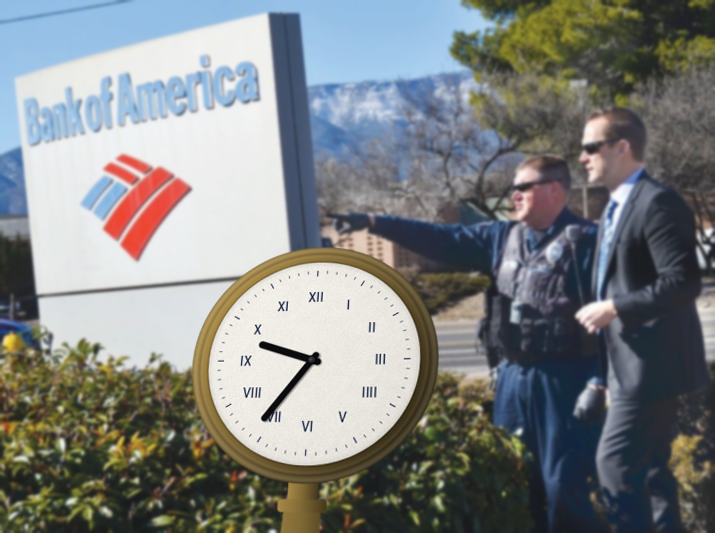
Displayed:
9:36
